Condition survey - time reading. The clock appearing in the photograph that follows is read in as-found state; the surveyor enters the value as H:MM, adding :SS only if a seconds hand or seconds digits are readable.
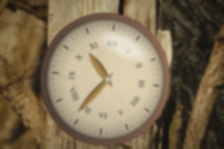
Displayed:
10:36
